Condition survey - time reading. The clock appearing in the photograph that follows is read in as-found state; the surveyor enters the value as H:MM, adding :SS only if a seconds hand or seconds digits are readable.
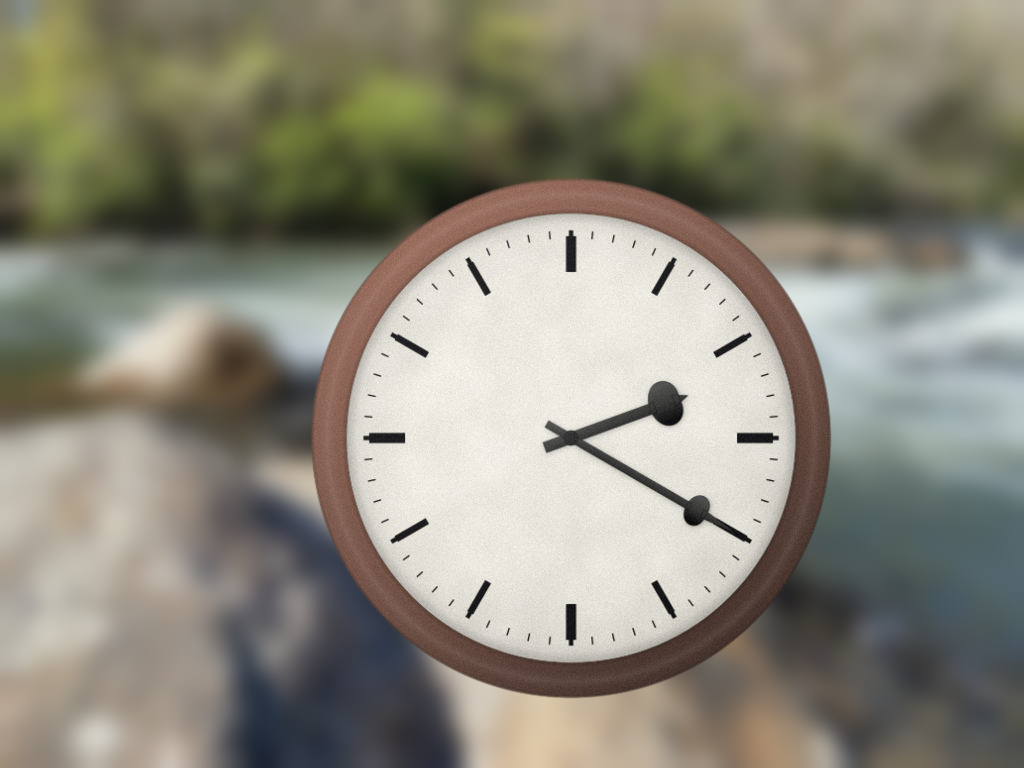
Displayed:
2:20
